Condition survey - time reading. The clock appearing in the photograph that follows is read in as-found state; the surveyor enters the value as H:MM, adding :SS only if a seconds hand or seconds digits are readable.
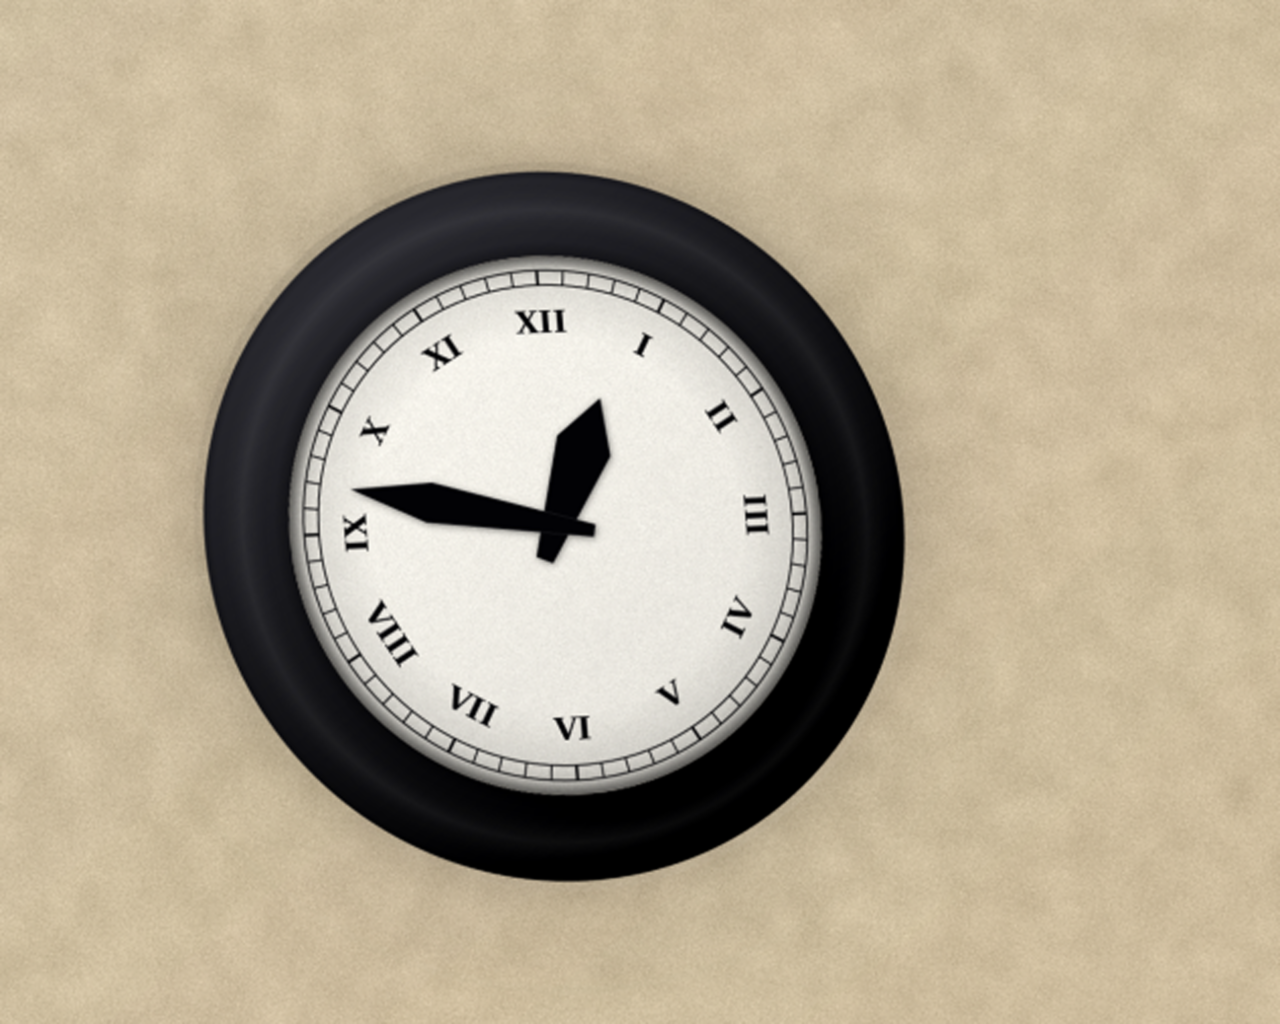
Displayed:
12:47
